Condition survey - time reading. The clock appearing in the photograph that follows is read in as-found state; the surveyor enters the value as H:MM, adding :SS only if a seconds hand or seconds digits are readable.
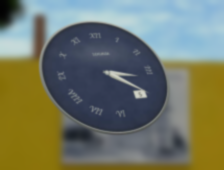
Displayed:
3:21
